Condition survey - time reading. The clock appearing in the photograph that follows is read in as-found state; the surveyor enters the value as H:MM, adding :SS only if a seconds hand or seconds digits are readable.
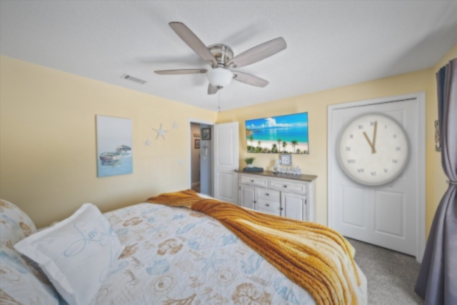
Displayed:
11:01
